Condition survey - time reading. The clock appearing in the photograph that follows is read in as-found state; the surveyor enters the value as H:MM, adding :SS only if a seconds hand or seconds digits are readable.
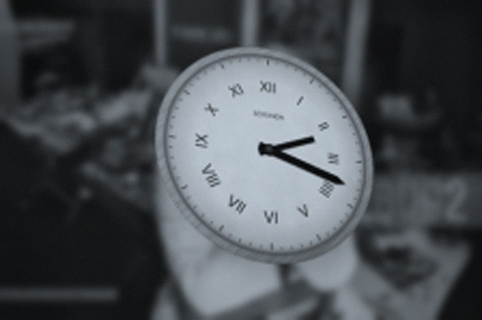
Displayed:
2:18
